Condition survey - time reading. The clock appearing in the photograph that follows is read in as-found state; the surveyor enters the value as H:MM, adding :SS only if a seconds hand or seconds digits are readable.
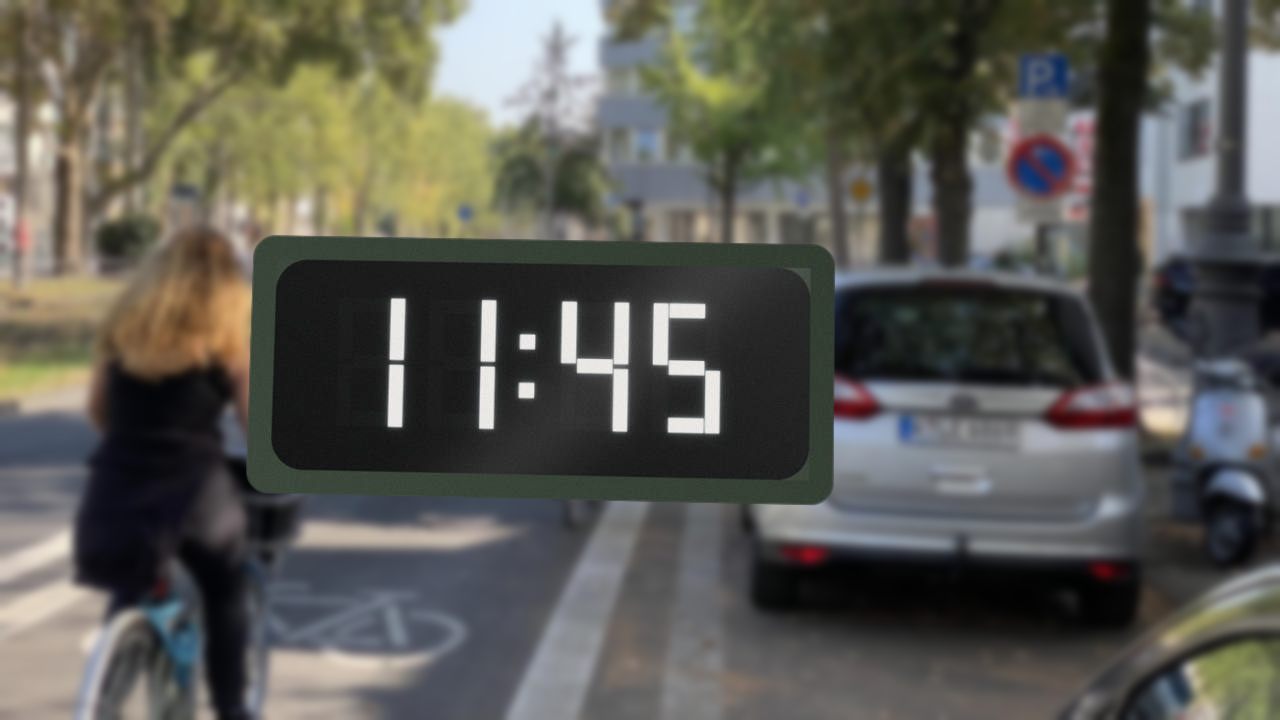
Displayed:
11:45
